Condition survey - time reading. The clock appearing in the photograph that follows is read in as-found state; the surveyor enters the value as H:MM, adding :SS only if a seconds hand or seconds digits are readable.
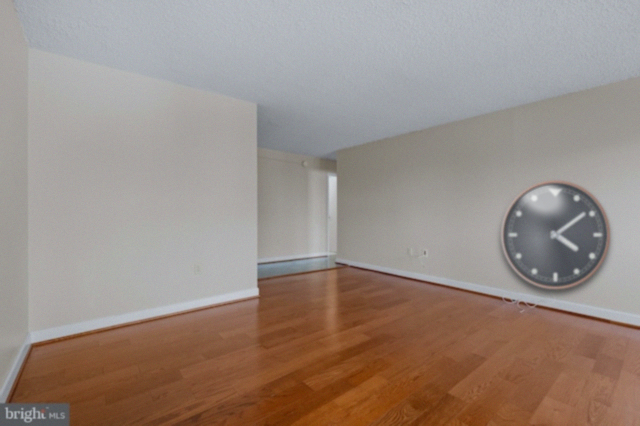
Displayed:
4:09
